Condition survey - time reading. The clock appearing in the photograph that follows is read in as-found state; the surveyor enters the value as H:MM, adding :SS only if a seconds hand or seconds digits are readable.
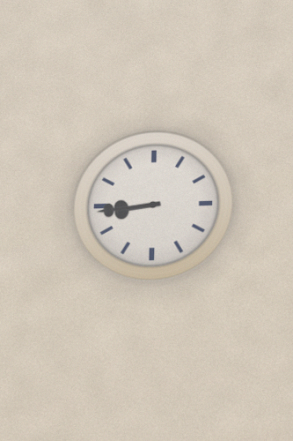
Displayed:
8:44
